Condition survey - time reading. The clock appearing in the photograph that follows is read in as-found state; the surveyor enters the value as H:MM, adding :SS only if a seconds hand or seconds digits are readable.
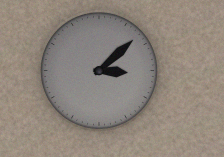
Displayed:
3:08
